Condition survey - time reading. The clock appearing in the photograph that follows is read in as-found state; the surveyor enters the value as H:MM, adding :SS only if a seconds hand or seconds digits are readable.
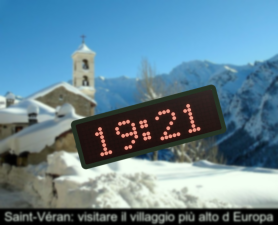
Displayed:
19:21
